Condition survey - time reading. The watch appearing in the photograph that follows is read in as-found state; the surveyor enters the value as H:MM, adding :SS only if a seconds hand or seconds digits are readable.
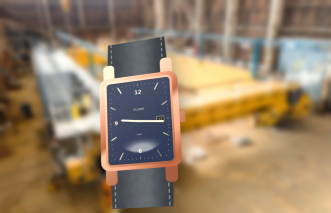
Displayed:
9:16
